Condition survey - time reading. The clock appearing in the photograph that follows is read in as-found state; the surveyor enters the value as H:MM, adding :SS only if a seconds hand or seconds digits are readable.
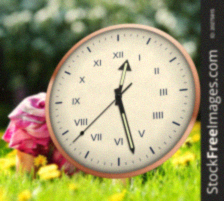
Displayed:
12:27:38
